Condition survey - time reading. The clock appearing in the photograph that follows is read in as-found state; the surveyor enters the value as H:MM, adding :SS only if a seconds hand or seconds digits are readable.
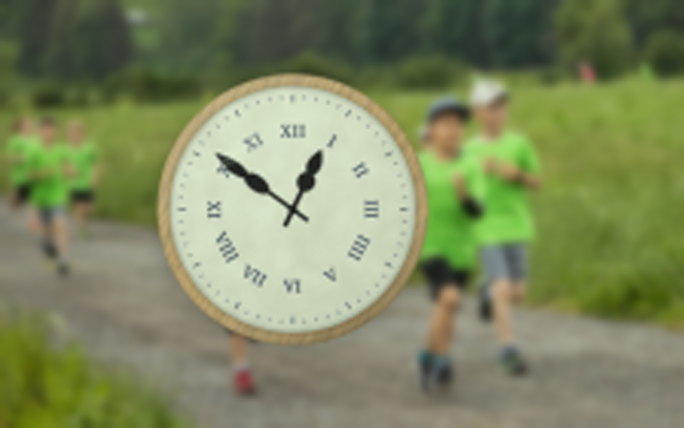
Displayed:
12:51
